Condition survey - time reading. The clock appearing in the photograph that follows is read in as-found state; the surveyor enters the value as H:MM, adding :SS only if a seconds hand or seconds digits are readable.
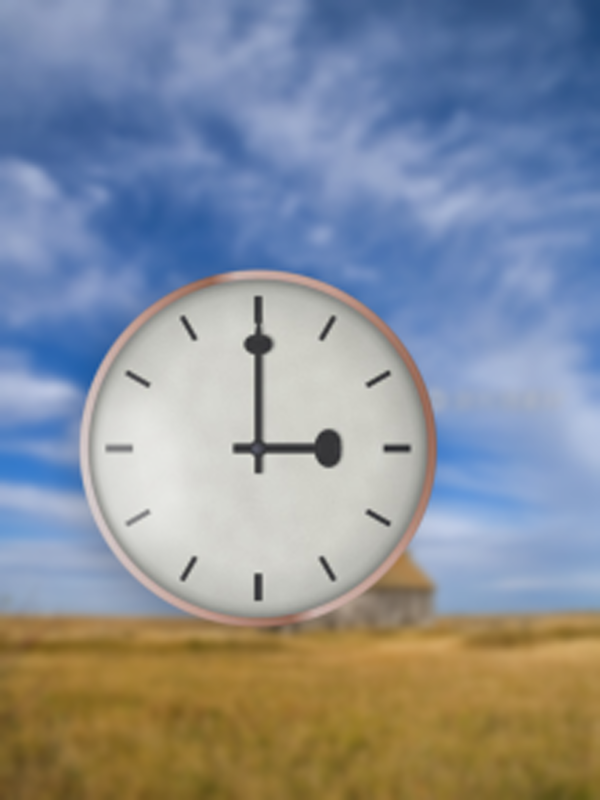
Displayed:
3:00
